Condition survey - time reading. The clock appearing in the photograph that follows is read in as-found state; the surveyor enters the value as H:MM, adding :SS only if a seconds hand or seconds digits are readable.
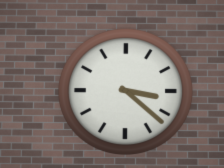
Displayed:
3:22
